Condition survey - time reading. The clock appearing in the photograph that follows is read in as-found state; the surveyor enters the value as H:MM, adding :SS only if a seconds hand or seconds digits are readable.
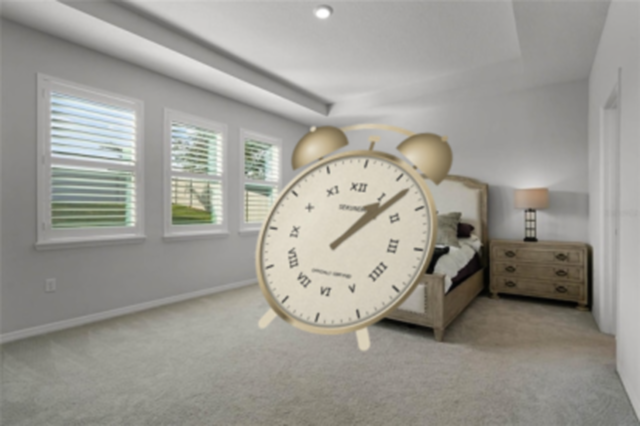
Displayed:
1:07
